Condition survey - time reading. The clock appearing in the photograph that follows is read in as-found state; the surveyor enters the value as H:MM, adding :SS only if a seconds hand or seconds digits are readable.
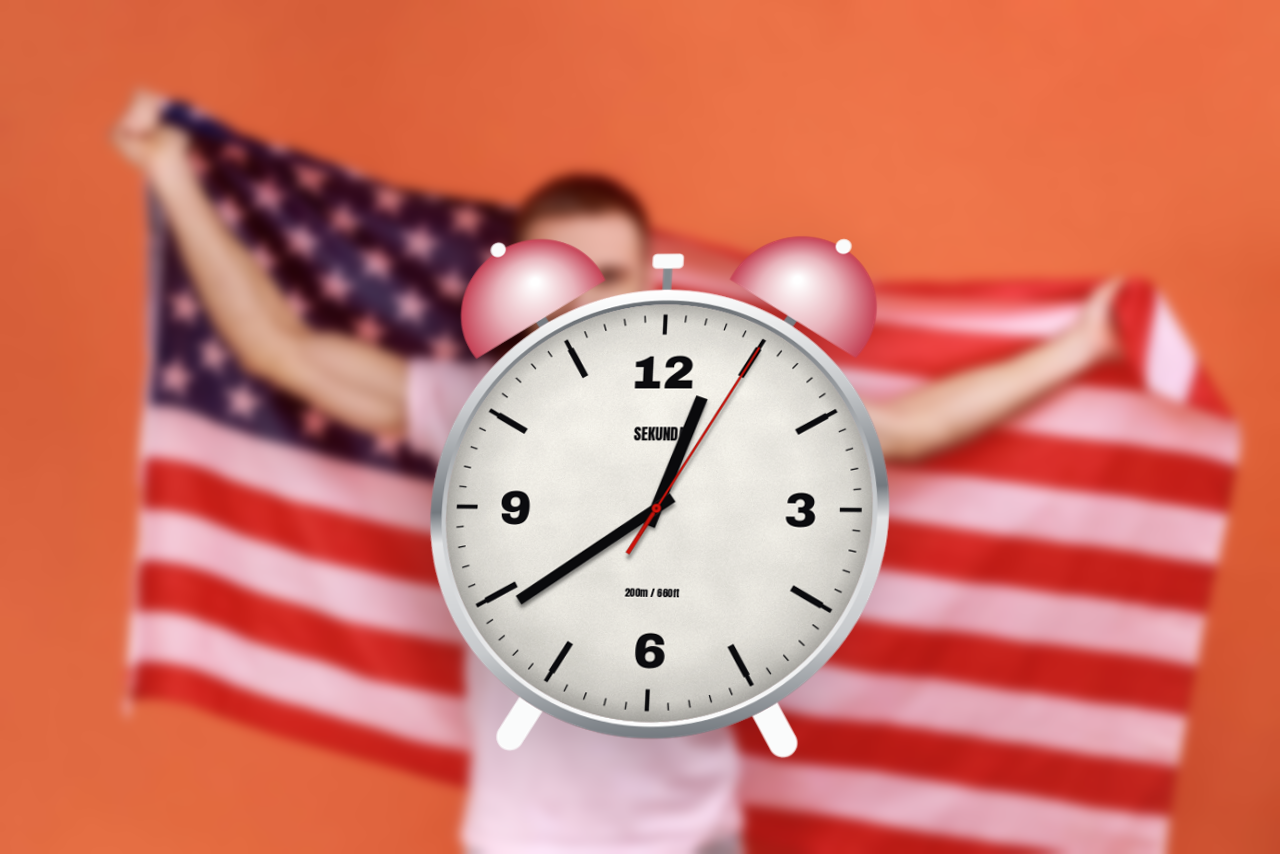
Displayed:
12:39:05
